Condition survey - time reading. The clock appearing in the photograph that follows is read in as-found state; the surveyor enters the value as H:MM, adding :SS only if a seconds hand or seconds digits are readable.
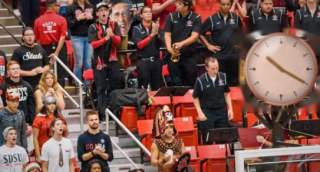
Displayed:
10:20
